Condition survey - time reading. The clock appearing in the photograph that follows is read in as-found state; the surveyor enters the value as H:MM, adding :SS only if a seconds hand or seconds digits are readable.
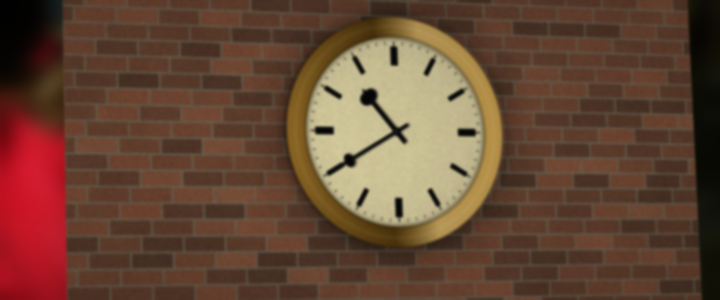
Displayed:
10:40
